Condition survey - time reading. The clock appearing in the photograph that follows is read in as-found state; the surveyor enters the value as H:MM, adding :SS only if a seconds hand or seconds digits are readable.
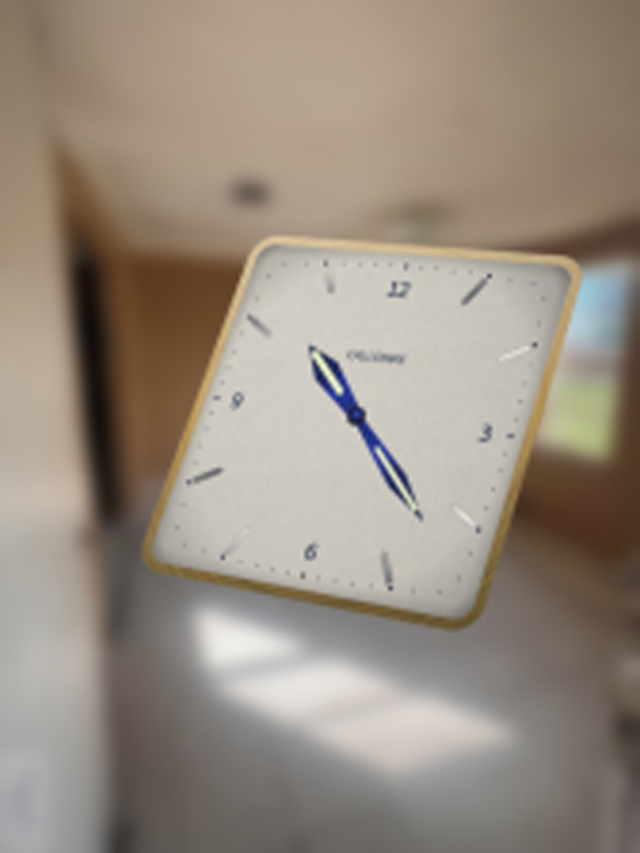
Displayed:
10:22
